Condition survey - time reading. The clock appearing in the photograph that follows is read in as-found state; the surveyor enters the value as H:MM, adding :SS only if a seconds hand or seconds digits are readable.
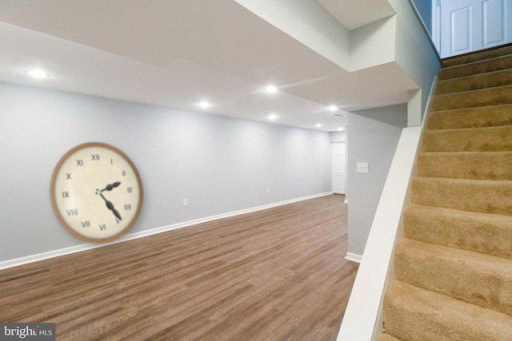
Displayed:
2:24
